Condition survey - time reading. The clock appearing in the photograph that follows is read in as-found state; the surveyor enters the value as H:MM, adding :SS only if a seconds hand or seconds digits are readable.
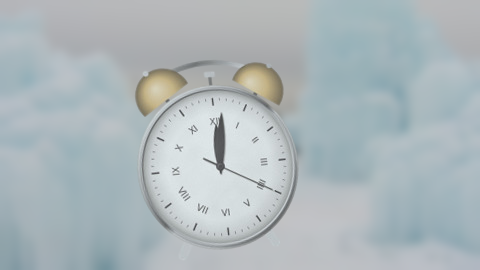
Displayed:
12:01:20
